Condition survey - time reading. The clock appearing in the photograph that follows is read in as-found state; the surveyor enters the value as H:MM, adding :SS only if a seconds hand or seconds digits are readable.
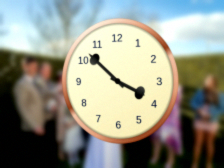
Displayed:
3:52
